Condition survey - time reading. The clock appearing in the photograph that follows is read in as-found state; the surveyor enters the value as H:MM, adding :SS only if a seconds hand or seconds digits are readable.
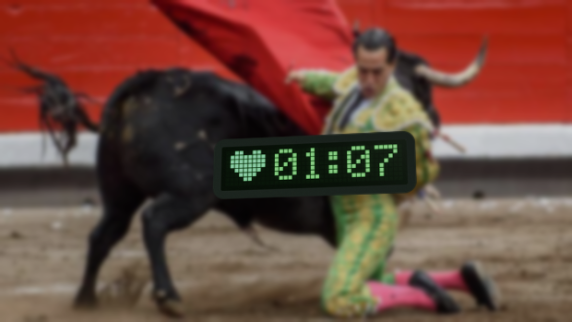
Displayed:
1:07
